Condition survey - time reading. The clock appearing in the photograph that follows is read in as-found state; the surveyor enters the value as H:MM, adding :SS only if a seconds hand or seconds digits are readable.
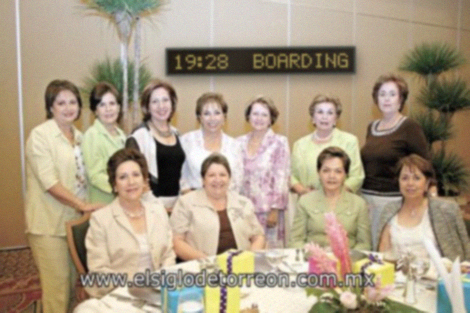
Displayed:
19:28
